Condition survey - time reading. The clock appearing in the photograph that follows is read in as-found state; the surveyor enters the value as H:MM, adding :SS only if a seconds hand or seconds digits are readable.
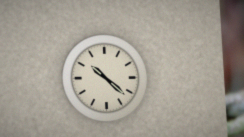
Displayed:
10:22
